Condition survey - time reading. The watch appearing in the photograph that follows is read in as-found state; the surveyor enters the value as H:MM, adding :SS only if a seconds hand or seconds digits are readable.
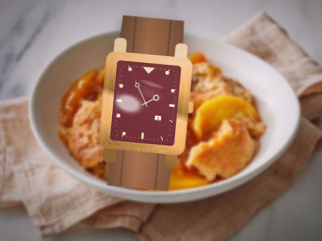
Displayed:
1:55
